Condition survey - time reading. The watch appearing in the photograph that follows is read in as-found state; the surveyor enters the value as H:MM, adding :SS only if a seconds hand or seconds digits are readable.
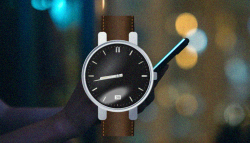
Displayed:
8:43
